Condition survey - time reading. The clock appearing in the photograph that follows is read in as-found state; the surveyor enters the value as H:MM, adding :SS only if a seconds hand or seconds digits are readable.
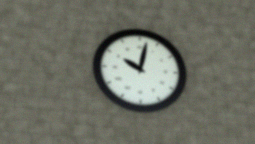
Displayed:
10:02
